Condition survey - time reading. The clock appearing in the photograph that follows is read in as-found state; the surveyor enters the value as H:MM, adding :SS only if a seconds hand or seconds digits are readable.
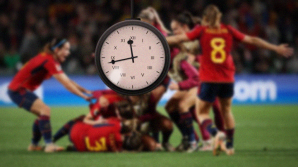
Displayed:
11:43
